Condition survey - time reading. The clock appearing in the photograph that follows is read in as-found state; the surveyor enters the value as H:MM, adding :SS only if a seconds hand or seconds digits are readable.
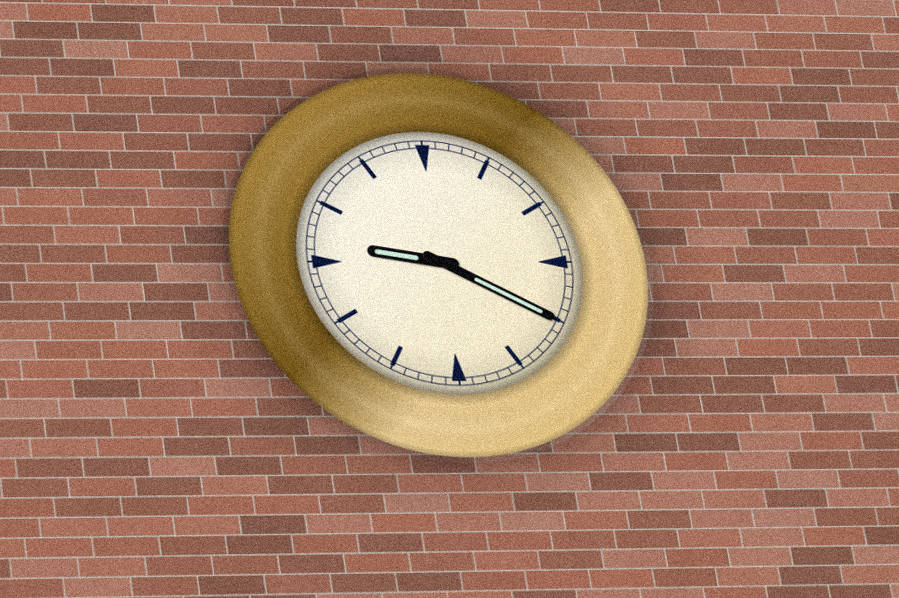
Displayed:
9:20
